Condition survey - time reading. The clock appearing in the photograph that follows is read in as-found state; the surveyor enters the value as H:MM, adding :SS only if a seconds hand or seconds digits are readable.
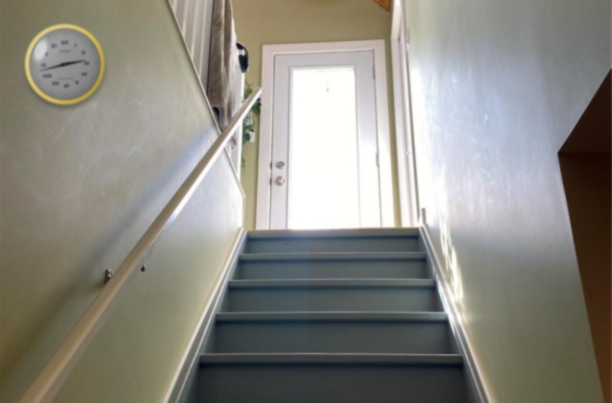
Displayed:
2:43
